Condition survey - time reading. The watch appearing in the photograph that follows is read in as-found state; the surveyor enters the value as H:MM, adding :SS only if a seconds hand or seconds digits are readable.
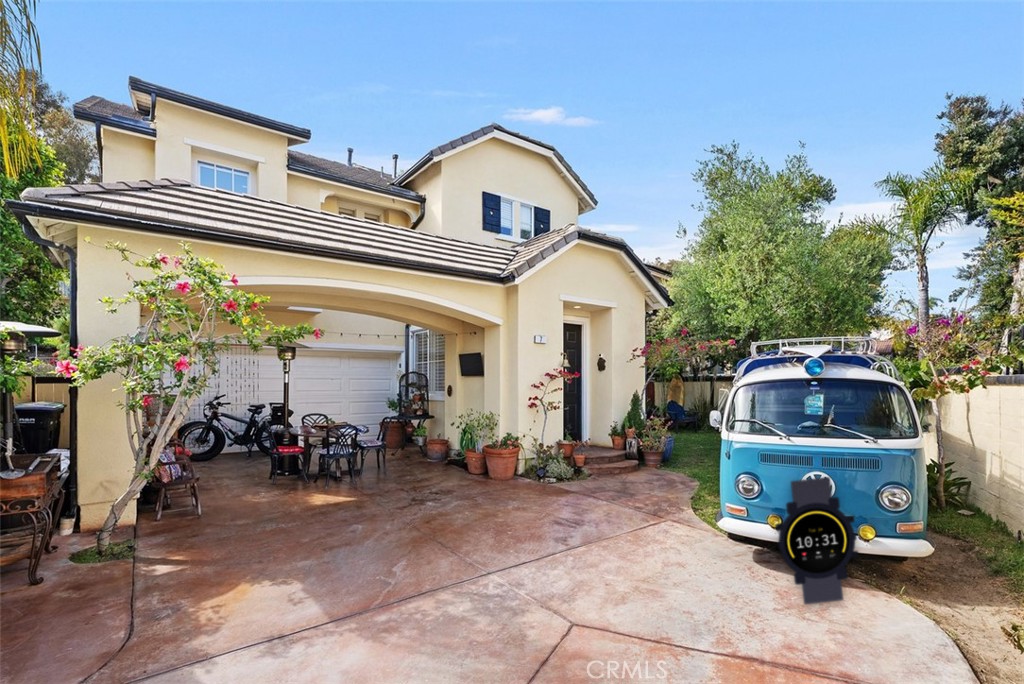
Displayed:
10:31
